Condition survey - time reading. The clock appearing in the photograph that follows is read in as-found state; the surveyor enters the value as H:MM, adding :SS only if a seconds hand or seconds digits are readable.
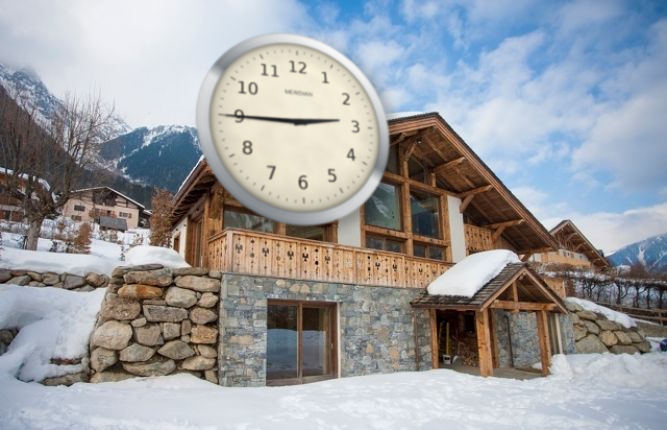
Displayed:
2:45
